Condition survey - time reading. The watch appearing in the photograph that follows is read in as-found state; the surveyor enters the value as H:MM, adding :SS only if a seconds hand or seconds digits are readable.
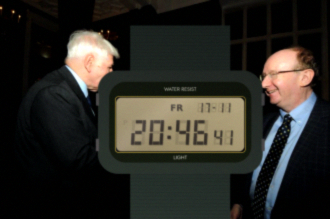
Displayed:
20:46:41
